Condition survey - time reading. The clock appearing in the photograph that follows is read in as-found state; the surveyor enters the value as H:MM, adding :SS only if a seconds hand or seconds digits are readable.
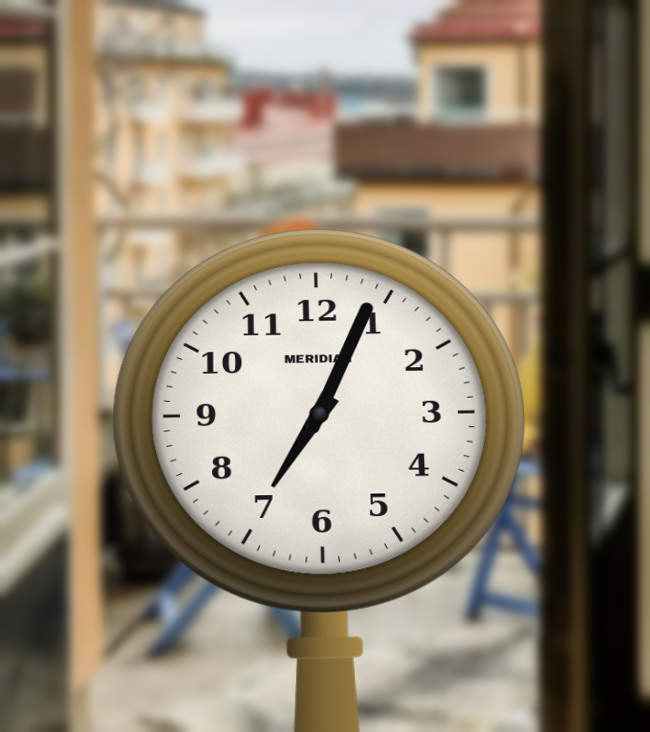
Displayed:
7:04
